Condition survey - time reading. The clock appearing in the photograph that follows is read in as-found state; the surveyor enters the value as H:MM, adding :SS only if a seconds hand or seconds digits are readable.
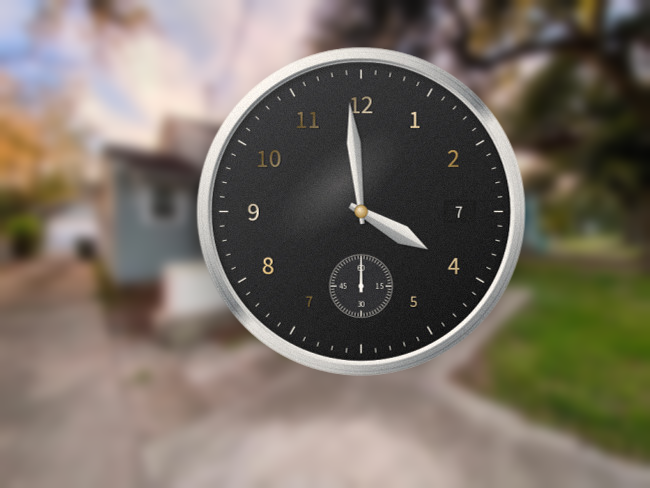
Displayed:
3:59
